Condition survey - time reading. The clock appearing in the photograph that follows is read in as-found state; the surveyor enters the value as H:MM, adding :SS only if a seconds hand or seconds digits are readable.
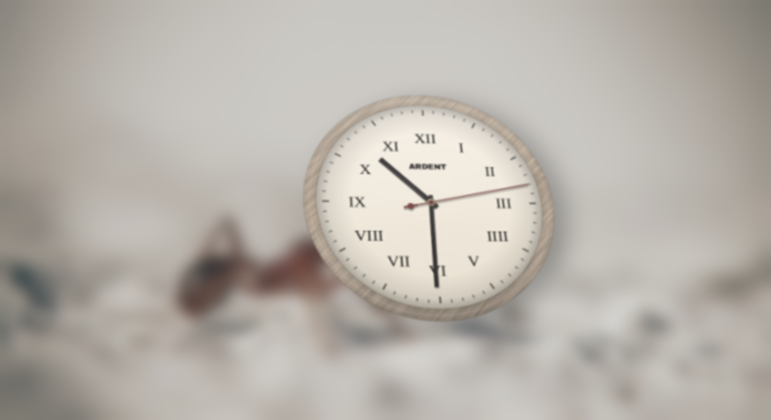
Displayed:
10:30:13
